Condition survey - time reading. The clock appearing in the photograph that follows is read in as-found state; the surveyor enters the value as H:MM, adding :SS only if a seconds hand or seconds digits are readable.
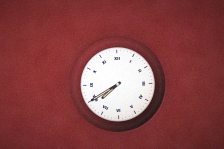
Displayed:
7:40
